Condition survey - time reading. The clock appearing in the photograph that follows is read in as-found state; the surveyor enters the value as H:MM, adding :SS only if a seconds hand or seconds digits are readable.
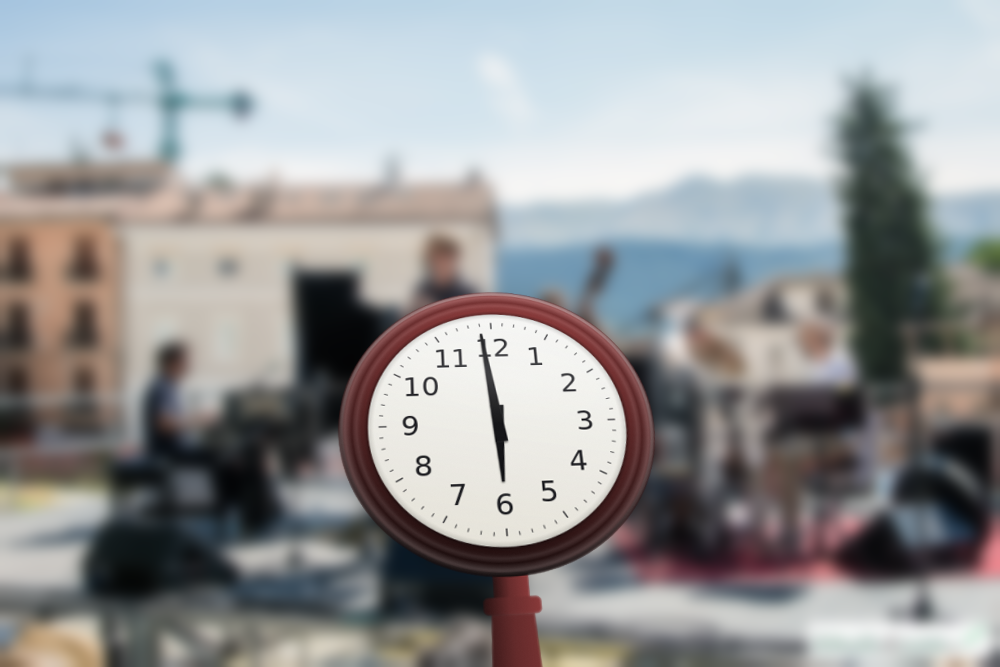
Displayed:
5:59
